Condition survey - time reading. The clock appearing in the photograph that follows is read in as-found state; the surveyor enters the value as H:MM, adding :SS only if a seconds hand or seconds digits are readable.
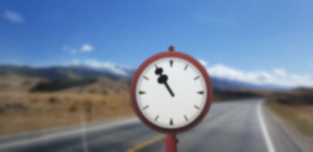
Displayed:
10:55
